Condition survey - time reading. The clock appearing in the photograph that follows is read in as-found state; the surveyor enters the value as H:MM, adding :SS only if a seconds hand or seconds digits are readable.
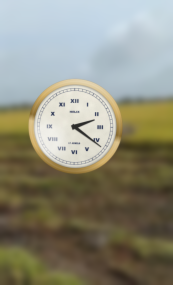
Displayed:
2:21
